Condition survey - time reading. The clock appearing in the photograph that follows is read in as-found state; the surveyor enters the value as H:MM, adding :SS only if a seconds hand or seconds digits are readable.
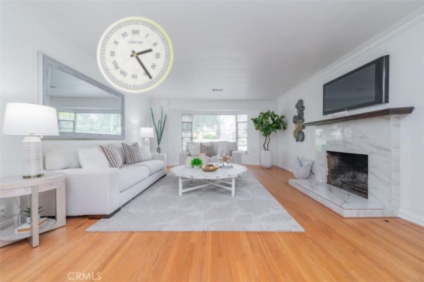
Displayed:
2:24
